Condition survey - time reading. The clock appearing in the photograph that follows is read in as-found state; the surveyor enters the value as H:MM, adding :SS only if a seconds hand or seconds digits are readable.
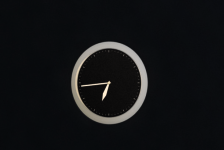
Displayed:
6:44
